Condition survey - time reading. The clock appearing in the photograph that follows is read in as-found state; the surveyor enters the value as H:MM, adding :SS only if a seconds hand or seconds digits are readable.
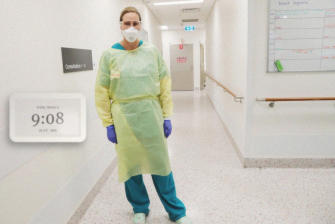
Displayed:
9:08
